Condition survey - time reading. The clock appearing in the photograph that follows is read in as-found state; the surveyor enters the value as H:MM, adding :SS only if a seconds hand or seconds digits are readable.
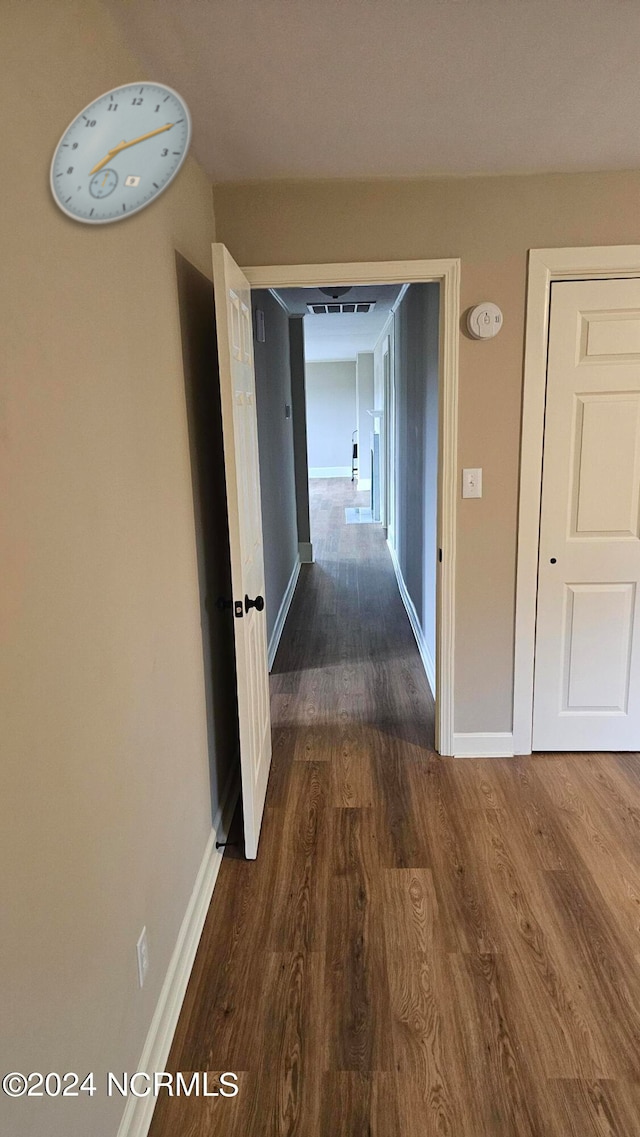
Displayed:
7:10
